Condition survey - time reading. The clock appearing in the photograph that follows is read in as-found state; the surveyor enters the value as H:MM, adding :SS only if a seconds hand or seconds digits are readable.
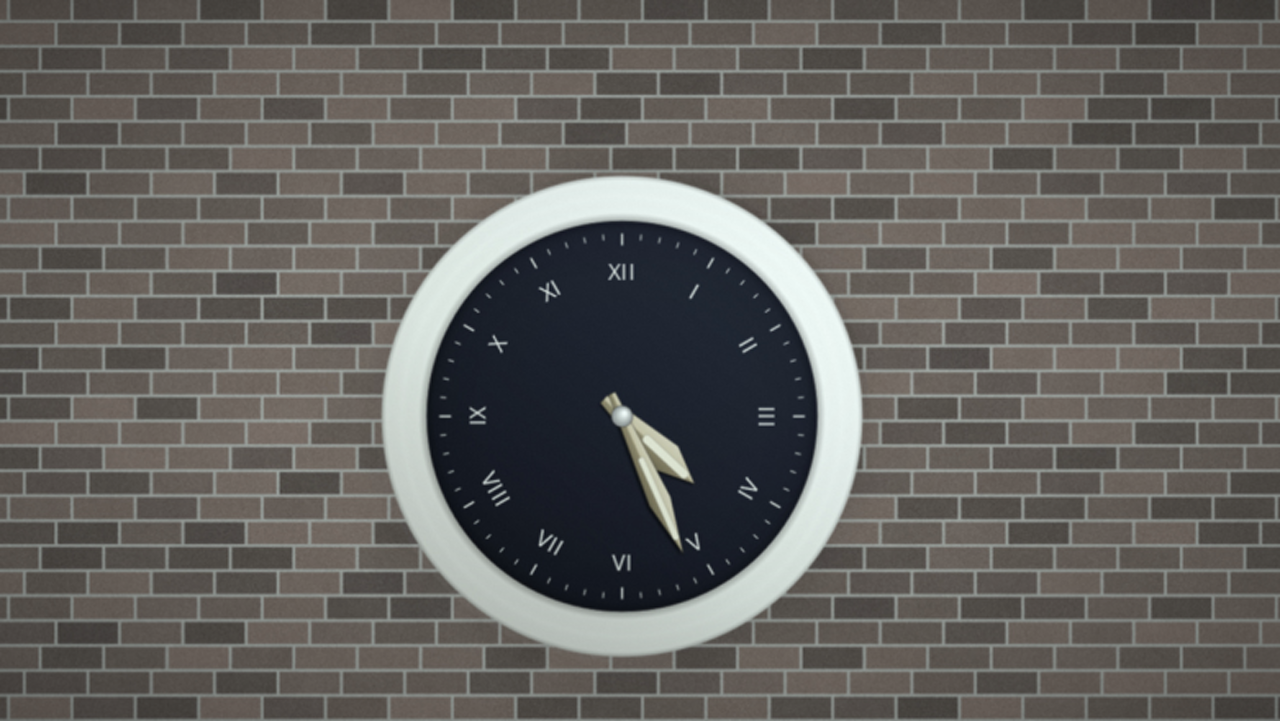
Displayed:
4:26
